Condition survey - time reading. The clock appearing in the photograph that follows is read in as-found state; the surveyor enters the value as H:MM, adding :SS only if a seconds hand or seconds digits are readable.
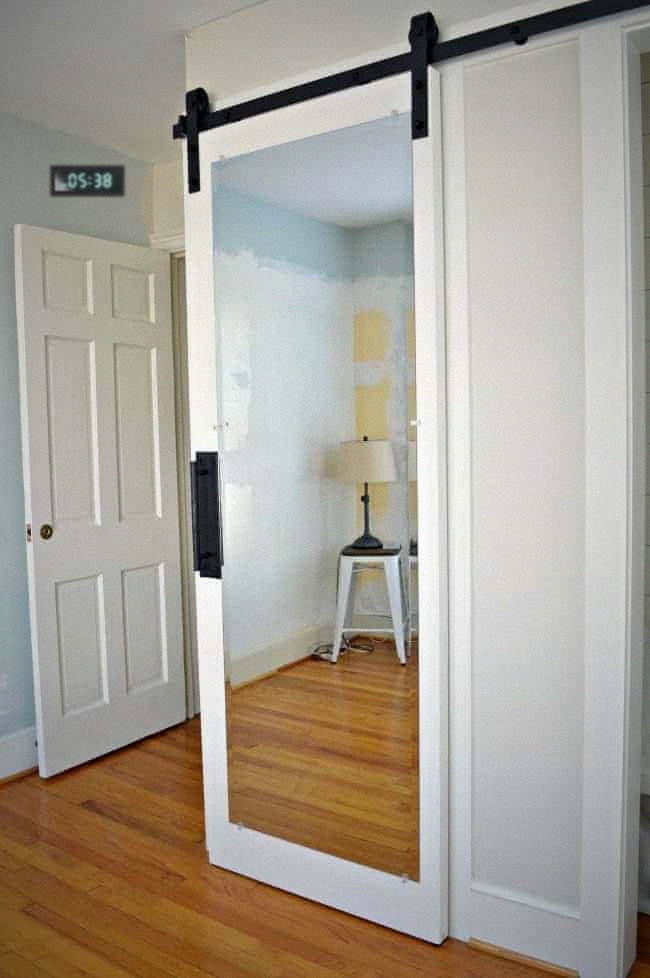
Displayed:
5:38
